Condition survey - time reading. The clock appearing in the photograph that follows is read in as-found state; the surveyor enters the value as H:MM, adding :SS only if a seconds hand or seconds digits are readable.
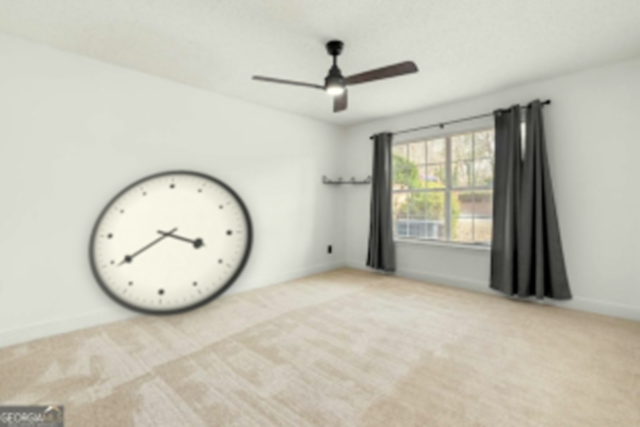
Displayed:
3:39
